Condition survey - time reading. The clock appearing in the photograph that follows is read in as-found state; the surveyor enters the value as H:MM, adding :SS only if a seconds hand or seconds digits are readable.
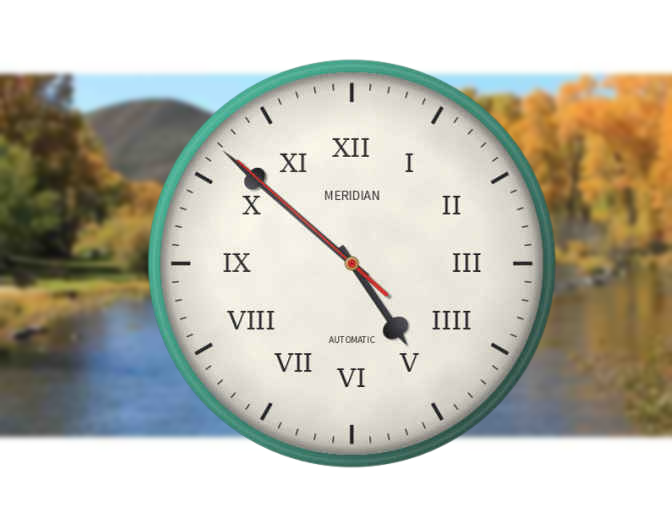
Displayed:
4:51:52
